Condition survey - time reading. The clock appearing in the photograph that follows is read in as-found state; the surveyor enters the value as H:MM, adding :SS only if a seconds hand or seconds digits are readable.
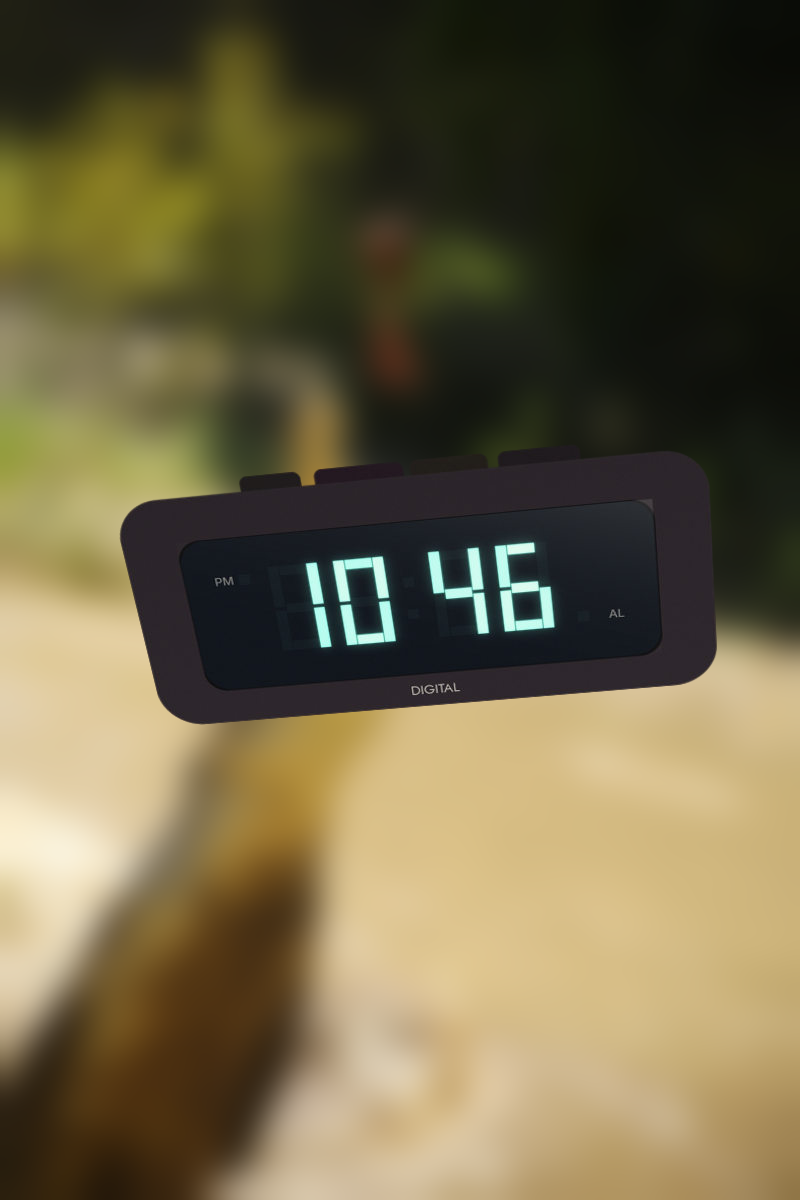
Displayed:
10:46
